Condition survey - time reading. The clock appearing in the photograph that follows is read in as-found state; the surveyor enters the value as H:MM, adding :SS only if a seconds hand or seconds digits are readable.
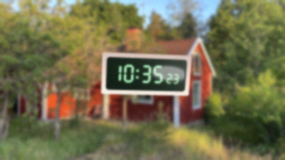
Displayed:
10:35
